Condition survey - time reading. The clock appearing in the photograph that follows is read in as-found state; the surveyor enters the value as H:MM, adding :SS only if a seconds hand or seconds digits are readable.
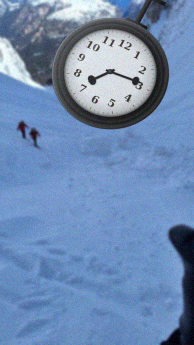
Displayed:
7:14
